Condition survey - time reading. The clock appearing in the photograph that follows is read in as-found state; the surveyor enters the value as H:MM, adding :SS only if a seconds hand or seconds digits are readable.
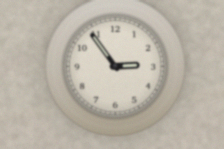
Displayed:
2:54
